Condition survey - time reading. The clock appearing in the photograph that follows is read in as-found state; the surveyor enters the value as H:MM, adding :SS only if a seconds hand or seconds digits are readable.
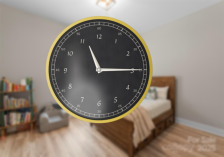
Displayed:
11:15
